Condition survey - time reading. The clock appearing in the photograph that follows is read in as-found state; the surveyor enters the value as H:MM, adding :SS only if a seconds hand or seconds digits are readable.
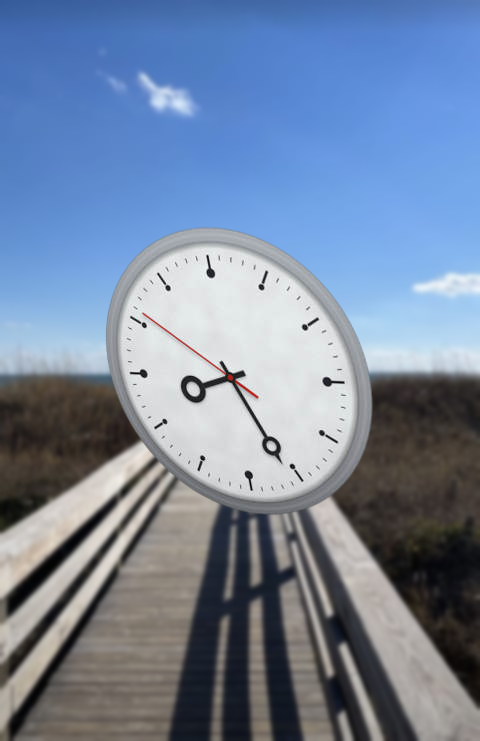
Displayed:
8:25:51
